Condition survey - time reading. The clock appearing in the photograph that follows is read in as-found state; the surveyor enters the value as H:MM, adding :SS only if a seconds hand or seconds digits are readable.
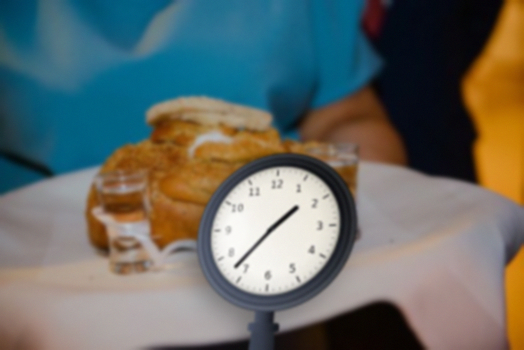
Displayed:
1:37
